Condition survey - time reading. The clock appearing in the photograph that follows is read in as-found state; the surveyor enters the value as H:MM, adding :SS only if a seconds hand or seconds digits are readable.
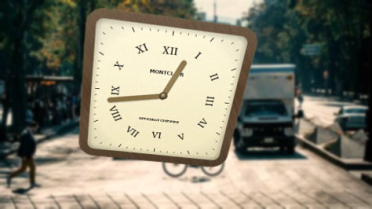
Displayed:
12:43
